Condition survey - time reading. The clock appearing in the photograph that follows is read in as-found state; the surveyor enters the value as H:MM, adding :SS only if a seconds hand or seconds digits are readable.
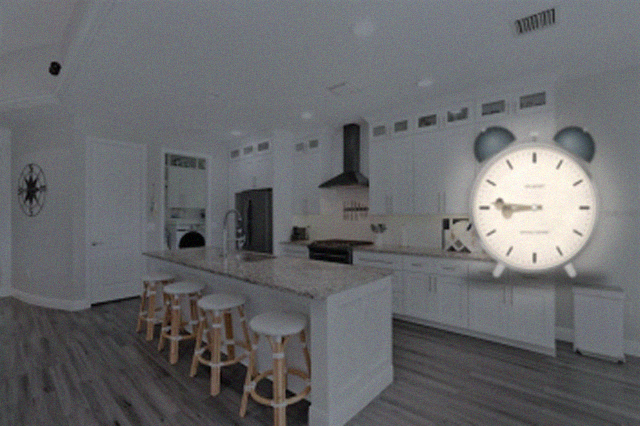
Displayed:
8:46
